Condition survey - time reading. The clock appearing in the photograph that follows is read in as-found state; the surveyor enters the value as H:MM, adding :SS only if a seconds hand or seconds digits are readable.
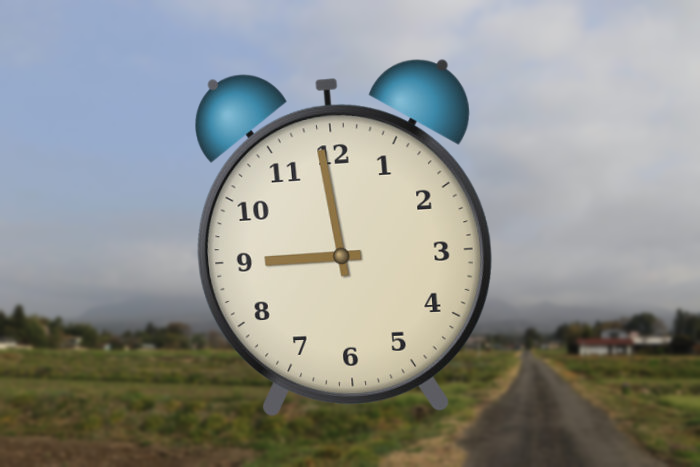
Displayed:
8:59
